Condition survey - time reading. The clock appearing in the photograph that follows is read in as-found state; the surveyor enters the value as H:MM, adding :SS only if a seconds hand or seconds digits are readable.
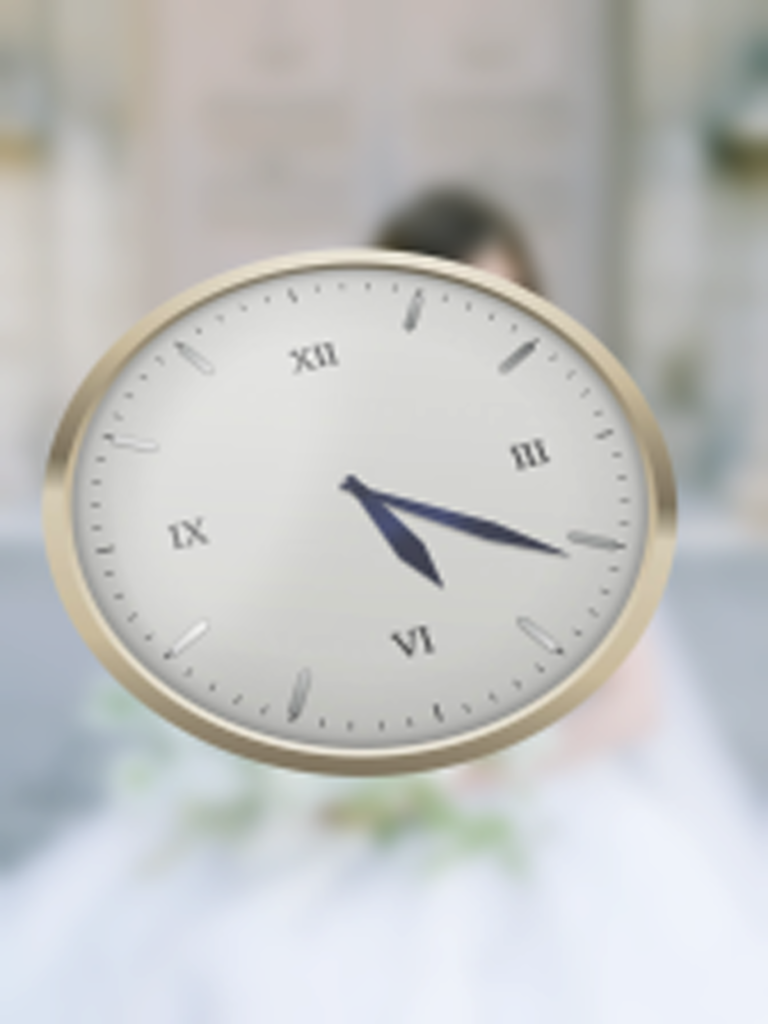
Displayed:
5:21
